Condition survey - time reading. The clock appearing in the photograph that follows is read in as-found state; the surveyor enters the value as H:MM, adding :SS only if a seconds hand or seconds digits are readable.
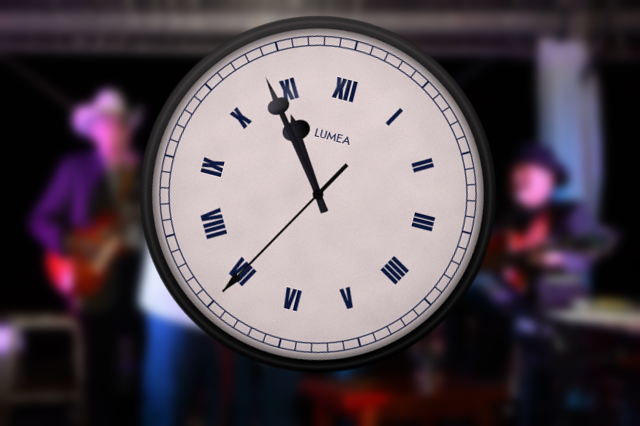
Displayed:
10:53:35
